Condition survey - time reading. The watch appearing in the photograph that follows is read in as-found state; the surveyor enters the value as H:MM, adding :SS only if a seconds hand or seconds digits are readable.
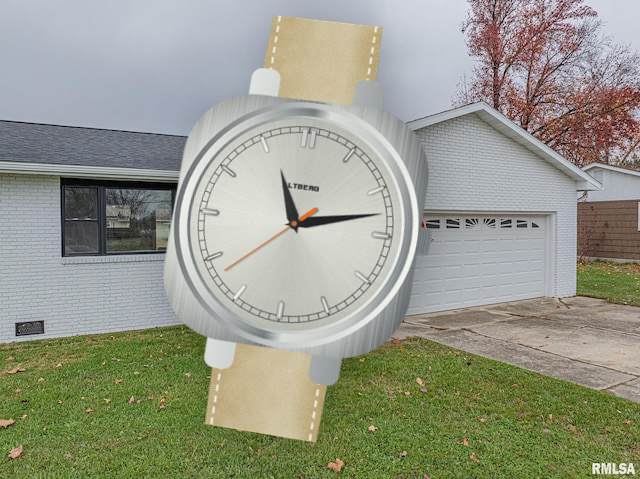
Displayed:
11:12:38
